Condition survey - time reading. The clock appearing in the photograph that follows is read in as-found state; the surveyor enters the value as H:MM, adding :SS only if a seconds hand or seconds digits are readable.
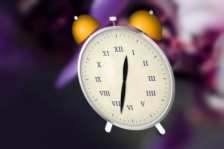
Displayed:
12:33
